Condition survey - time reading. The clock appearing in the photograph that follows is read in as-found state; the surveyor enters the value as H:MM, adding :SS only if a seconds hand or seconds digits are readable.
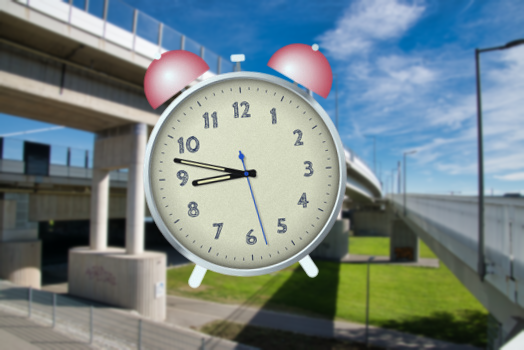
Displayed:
8:47:28
